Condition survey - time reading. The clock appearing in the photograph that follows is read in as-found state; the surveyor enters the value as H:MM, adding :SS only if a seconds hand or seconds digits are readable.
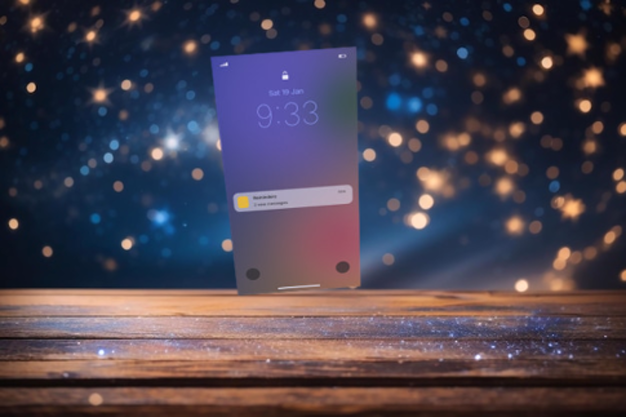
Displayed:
9:33
